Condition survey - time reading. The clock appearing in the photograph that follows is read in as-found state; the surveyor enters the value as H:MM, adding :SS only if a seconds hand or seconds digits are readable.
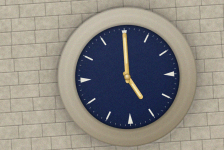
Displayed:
5:00
